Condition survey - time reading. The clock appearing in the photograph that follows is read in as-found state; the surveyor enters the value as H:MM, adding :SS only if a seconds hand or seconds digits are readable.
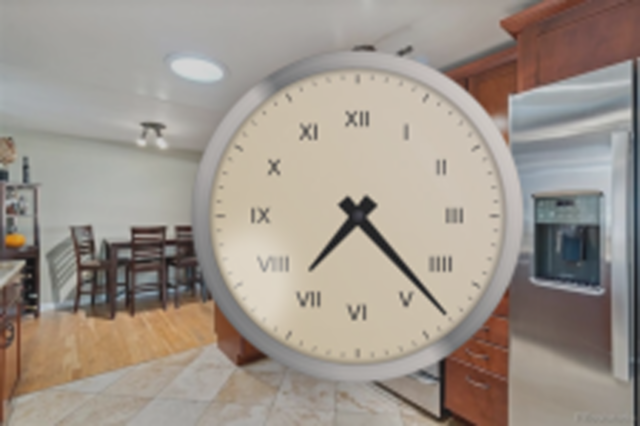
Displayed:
7:23
